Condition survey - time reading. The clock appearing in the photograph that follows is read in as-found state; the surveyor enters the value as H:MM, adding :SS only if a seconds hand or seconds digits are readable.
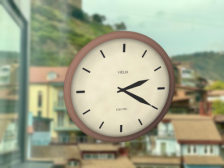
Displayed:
2:20
